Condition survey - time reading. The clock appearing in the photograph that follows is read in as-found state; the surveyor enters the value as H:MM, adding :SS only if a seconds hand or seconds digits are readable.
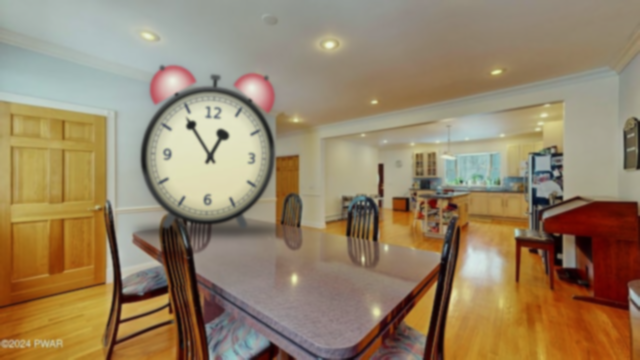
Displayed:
12:54
